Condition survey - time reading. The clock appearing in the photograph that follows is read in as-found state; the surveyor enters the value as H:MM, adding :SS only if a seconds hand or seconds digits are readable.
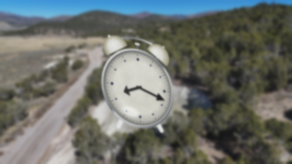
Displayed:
8:18
